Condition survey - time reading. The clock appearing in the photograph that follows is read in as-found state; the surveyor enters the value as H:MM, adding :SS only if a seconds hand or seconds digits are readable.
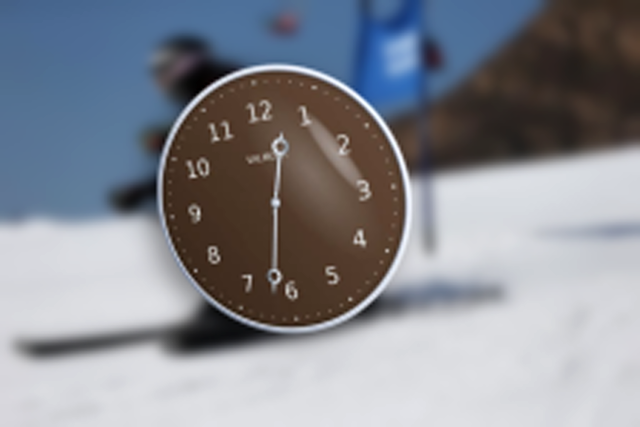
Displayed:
12:32
